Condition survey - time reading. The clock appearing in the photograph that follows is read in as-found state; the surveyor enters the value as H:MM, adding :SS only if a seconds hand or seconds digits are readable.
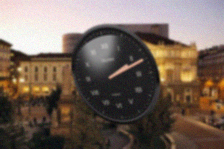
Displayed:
2:12
